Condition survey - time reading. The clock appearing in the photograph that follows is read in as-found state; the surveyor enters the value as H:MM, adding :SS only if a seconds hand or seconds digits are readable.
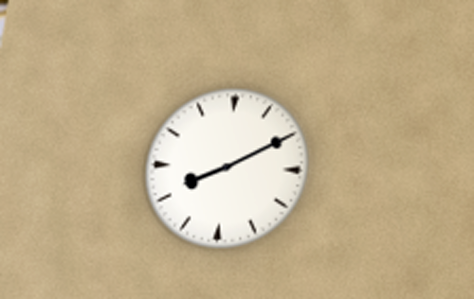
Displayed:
8:10
